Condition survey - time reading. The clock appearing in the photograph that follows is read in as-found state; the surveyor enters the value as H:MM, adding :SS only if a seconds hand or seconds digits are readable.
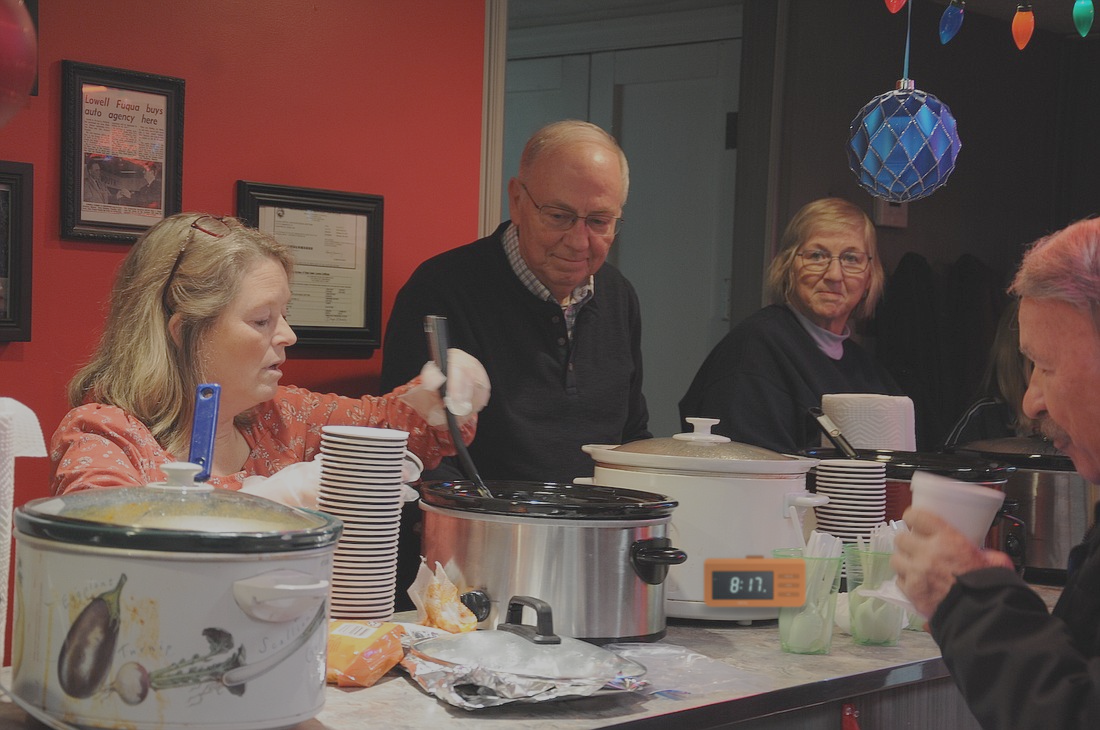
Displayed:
8:17
